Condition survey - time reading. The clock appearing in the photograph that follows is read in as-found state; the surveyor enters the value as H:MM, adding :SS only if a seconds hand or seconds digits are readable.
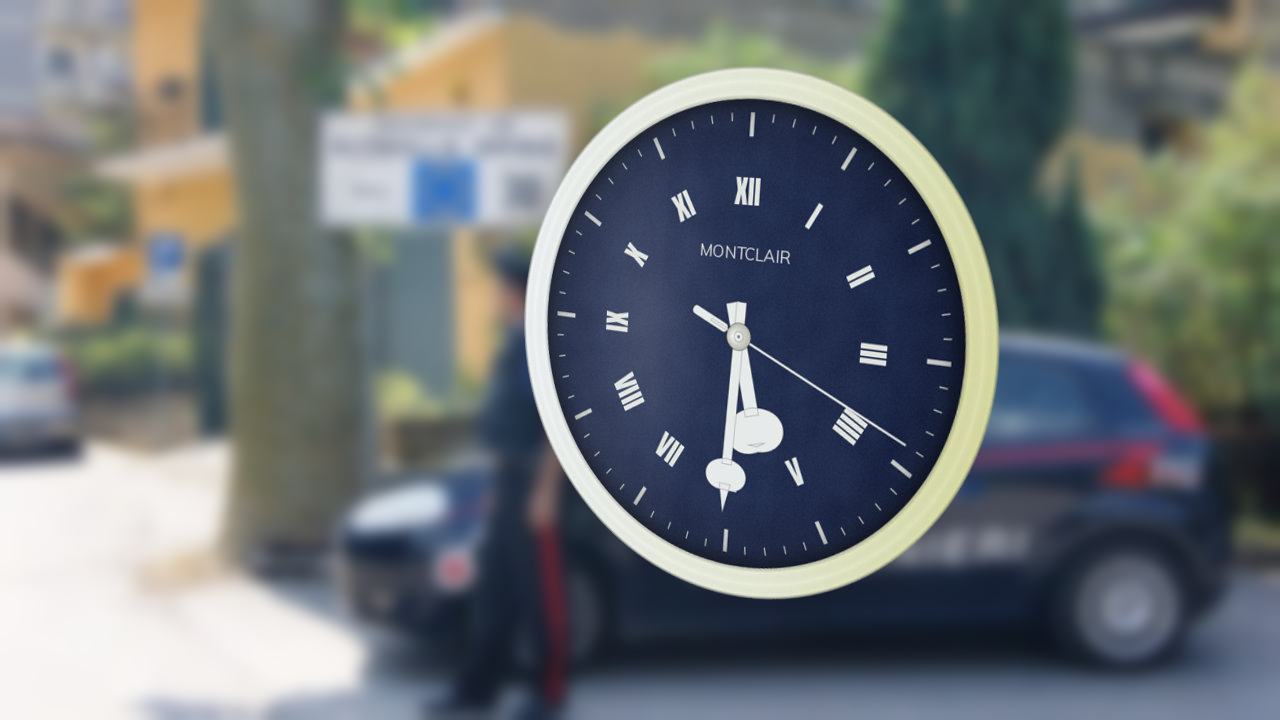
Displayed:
5:30:19
